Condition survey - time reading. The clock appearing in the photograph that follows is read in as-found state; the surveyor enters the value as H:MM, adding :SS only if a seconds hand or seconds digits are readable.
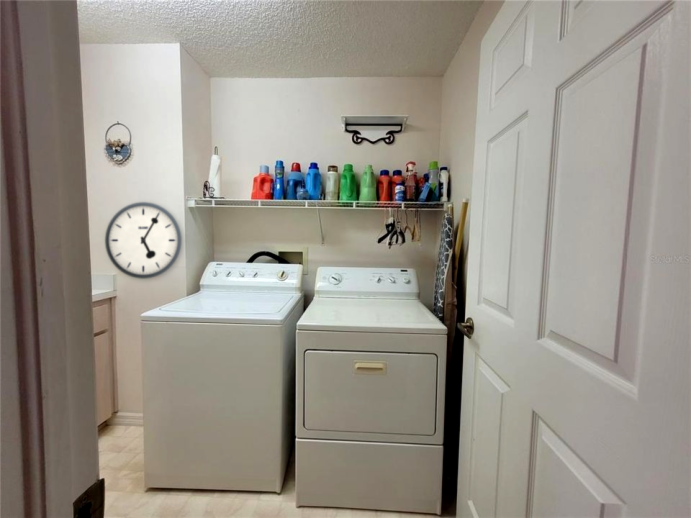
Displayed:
5:05
